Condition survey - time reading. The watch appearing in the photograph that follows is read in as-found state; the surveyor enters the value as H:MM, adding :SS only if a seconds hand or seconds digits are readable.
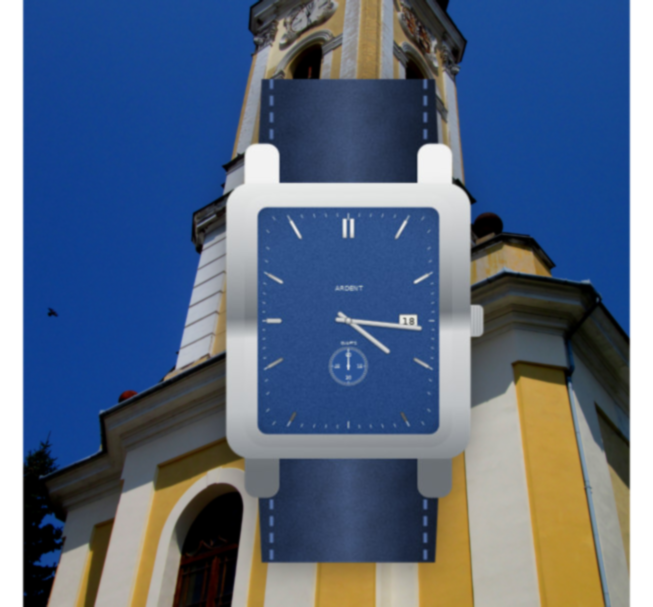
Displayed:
4:16
